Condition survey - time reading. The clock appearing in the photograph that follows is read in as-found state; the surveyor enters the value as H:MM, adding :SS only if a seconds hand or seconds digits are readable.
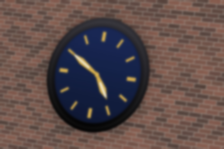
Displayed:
4:50
